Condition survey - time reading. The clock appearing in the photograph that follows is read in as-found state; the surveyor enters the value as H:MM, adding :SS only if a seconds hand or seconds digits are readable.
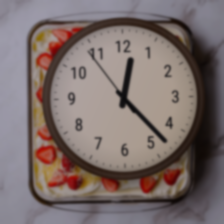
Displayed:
12:22:54
